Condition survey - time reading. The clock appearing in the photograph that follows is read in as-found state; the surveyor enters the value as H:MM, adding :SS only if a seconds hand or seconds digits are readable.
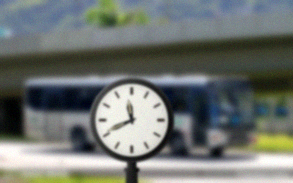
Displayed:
11:41
